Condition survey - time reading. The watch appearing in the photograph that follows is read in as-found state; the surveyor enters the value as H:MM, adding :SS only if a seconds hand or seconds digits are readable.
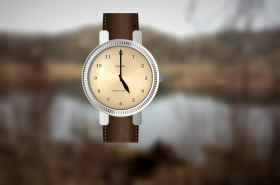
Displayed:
5:00
